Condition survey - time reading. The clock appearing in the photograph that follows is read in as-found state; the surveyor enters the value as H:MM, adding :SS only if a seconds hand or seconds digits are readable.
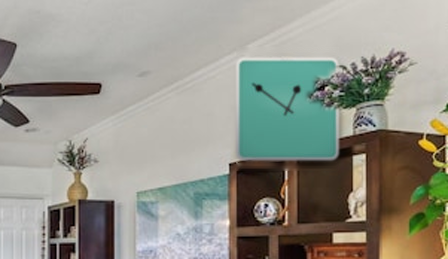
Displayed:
12:51
